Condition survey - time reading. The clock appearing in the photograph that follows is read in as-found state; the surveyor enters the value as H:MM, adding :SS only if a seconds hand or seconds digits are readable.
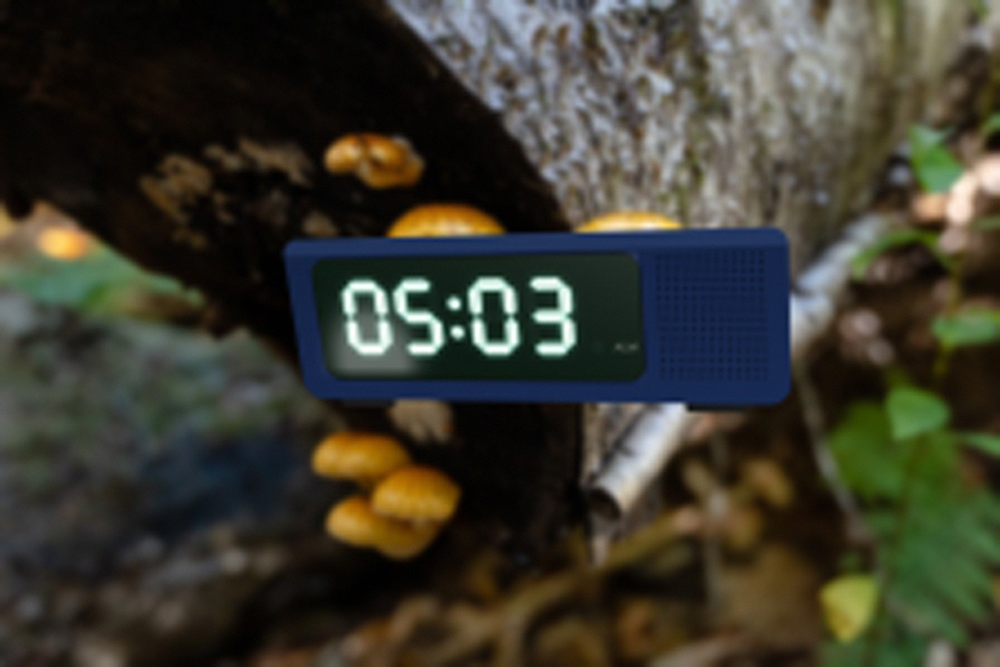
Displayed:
5:03
